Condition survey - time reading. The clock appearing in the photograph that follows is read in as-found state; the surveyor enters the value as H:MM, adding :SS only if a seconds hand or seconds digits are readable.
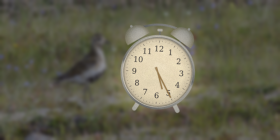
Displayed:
5:25
